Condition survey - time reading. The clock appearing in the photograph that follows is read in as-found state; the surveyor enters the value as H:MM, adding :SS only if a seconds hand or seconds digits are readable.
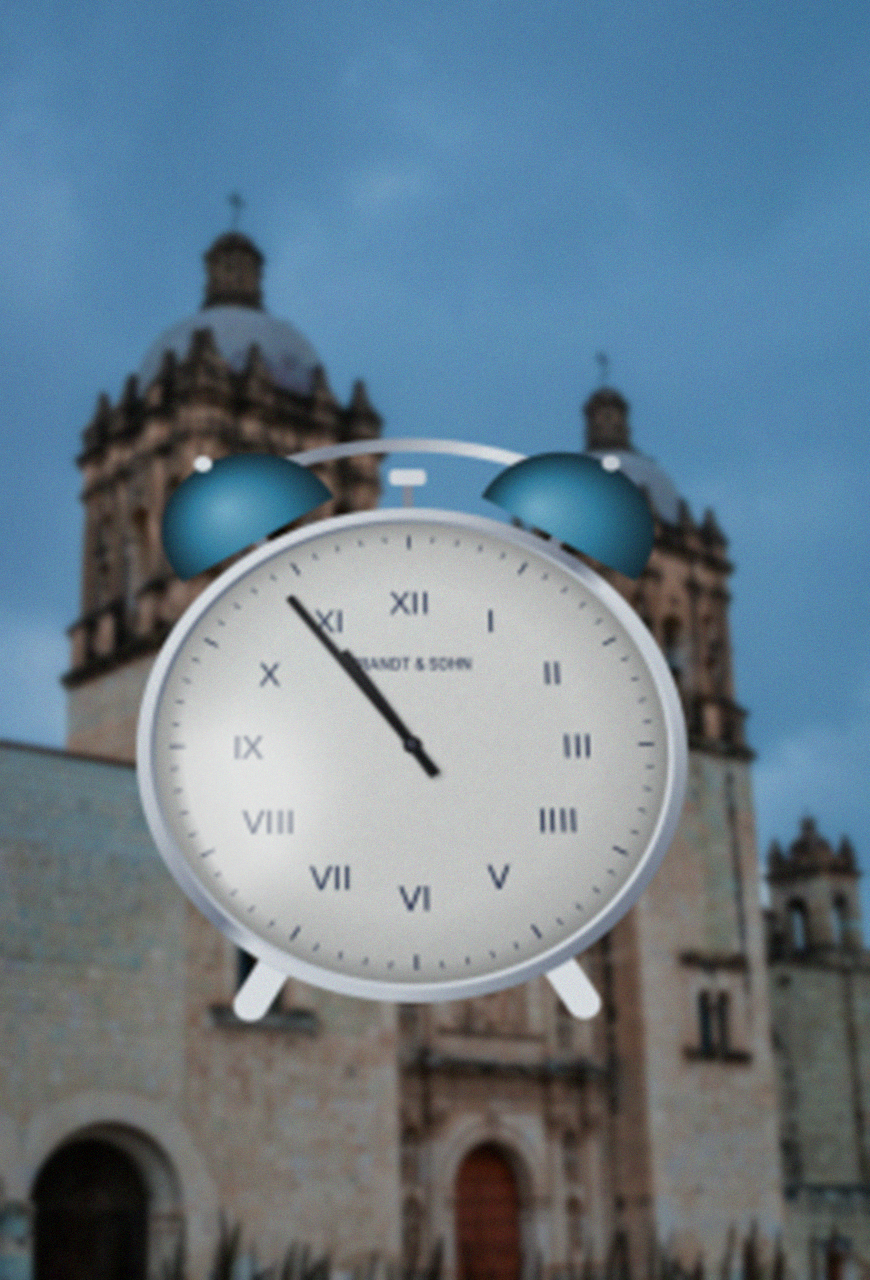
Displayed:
10:54
